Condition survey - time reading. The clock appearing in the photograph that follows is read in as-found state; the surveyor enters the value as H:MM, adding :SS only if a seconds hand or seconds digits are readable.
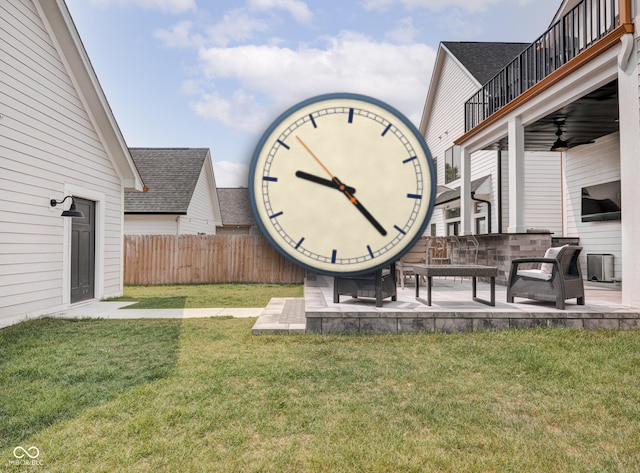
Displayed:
9:21:52
